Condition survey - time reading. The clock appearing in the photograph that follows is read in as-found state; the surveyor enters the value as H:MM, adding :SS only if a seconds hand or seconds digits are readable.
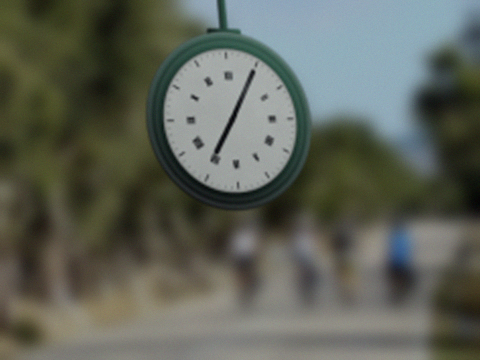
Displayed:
7:05
